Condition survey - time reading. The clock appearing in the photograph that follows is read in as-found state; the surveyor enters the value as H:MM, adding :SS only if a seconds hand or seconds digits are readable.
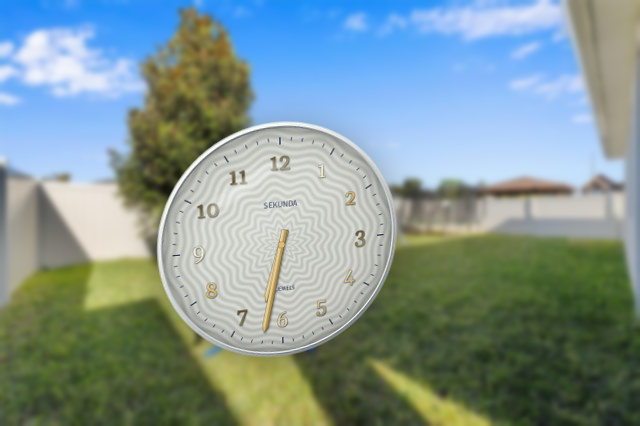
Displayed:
6:32
